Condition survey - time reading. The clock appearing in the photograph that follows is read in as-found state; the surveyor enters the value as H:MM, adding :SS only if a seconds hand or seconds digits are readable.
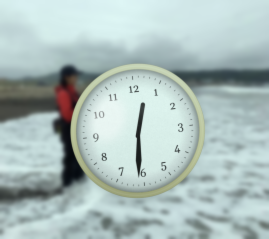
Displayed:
12:31
